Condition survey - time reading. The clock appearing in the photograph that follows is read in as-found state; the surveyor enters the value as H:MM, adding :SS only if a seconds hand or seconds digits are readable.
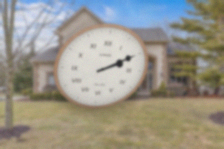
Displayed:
2:10
